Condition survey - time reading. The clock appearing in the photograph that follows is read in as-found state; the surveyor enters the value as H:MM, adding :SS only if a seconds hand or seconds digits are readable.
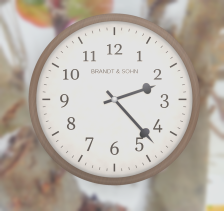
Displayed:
2:23
